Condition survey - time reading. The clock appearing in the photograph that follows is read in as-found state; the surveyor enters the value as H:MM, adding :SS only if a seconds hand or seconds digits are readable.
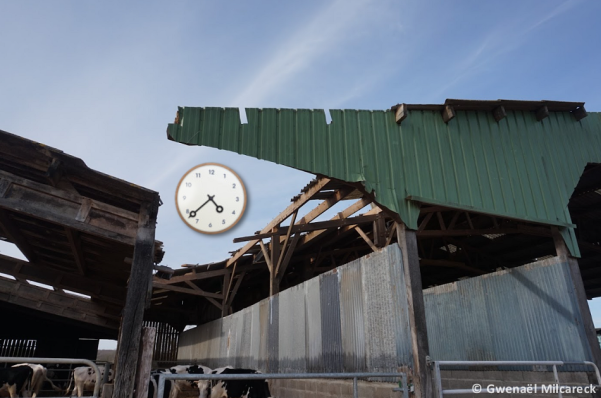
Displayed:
4:38
